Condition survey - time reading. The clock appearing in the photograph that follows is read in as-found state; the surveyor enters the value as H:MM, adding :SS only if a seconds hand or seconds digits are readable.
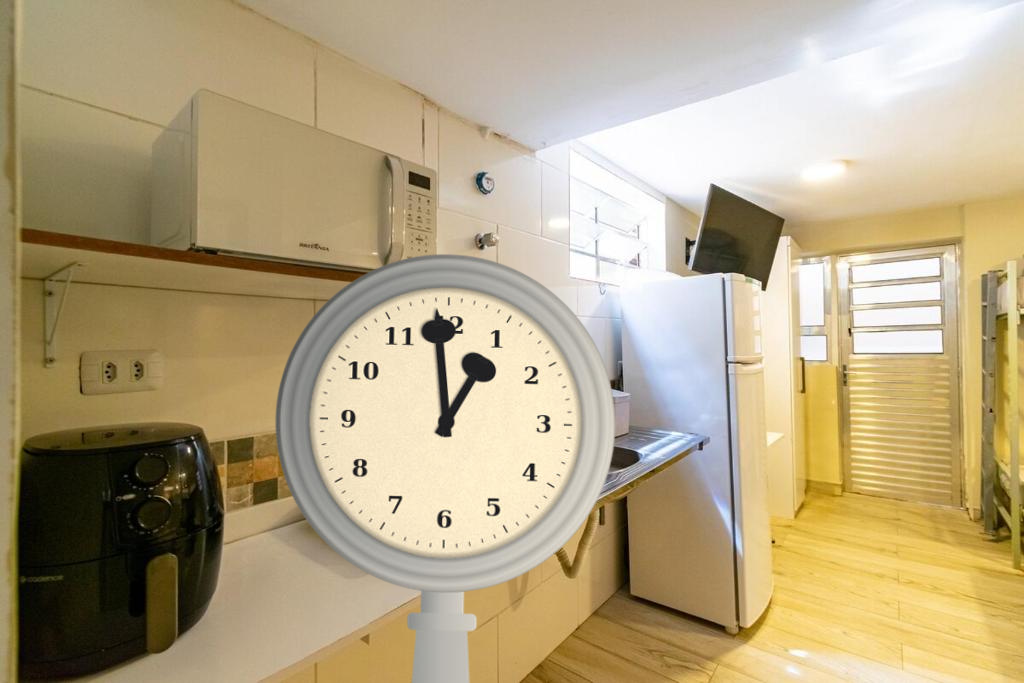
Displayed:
12:59
